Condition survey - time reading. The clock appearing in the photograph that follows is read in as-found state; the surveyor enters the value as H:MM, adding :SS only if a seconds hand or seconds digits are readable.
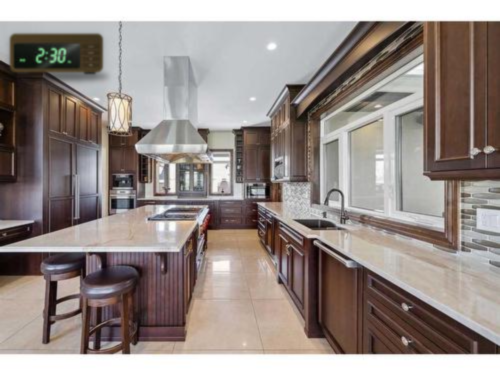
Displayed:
2:30
